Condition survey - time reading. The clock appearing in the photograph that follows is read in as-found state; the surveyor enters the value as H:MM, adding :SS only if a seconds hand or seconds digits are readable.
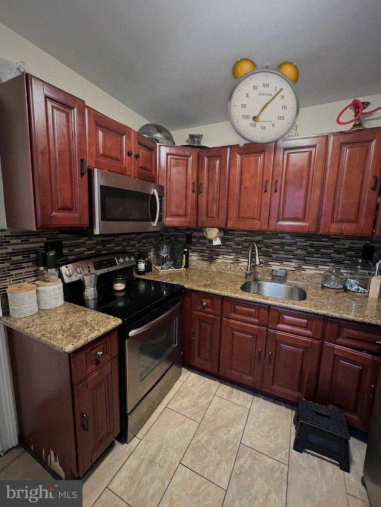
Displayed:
7:07
